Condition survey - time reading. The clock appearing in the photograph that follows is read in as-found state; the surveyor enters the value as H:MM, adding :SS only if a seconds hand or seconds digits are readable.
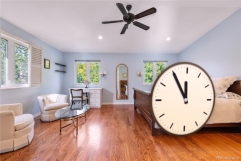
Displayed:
11:55
